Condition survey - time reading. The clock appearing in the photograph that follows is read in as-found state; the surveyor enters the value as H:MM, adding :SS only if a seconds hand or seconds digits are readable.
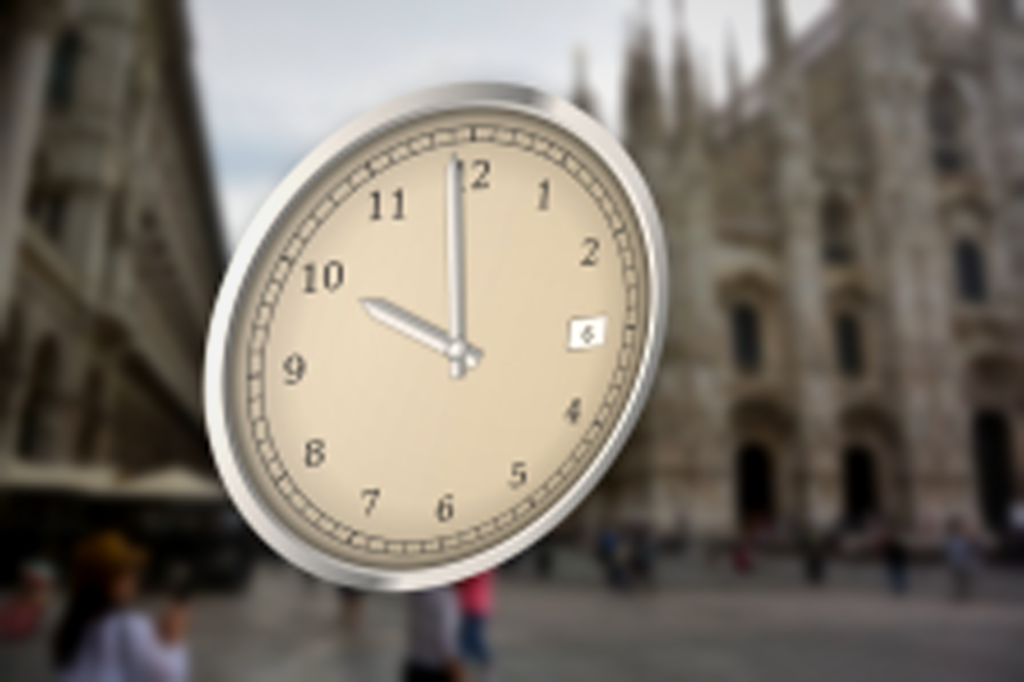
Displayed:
9:59
